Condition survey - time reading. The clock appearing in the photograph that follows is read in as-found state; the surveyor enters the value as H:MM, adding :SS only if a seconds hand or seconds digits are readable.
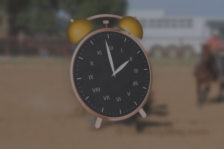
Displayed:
1:59
